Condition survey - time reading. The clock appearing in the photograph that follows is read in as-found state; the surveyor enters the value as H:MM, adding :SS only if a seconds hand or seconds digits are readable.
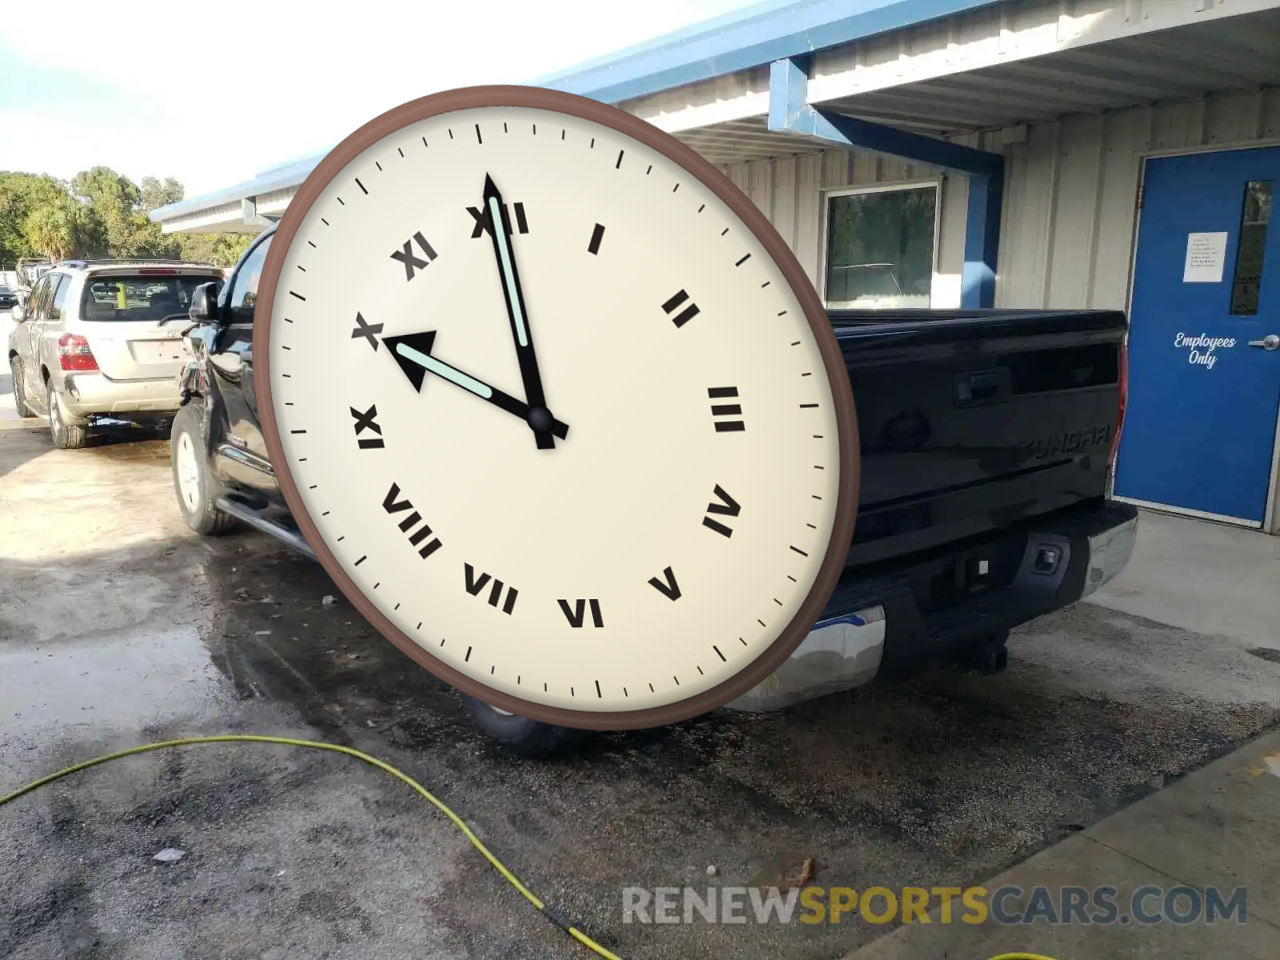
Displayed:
10:00
